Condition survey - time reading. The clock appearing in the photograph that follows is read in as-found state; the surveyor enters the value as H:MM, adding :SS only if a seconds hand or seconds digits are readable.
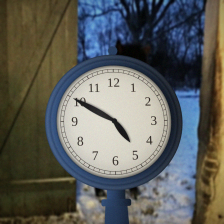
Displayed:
4:50
